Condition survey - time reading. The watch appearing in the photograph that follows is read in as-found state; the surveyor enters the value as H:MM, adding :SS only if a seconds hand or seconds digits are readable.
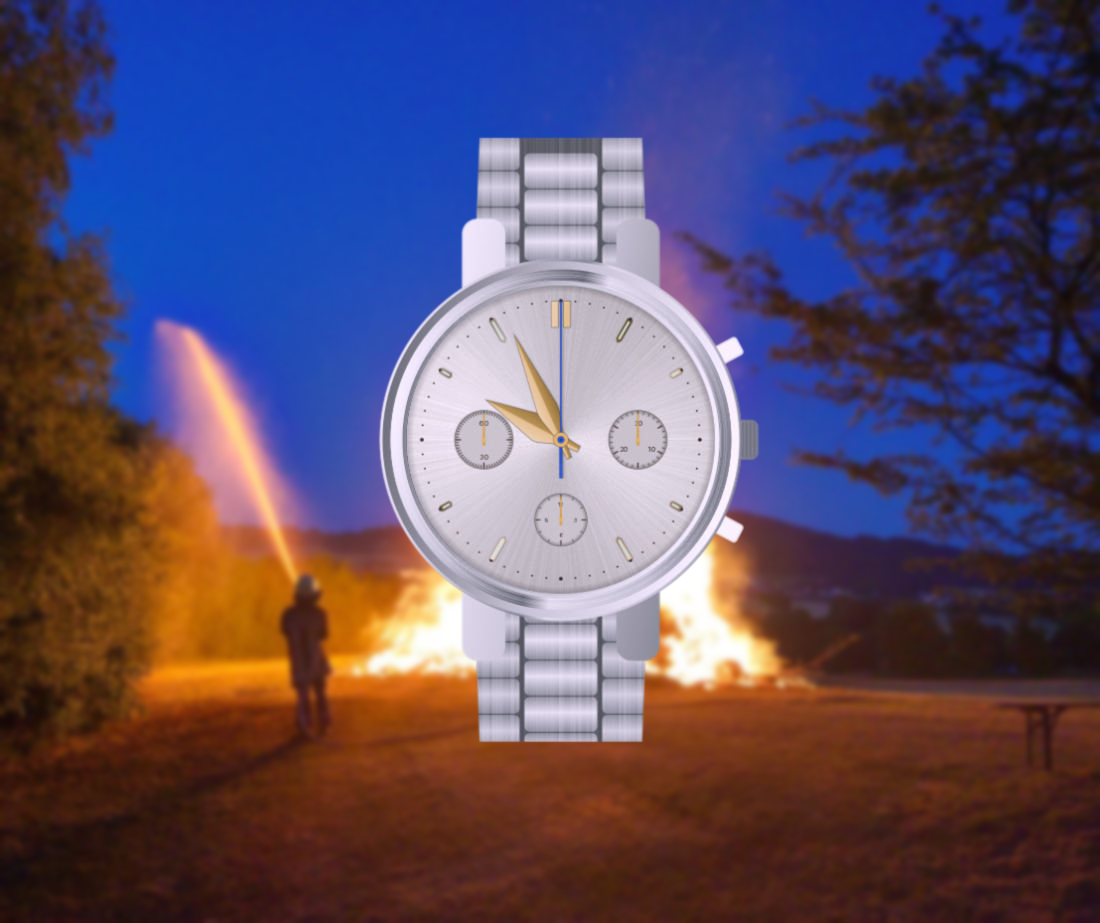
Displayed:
9:56
